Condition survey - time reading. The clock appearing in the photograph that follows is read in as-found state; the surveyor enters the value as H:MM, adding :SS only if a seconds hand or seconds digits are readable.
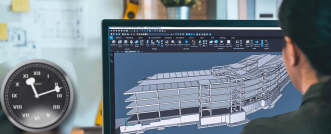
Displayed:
11:12
